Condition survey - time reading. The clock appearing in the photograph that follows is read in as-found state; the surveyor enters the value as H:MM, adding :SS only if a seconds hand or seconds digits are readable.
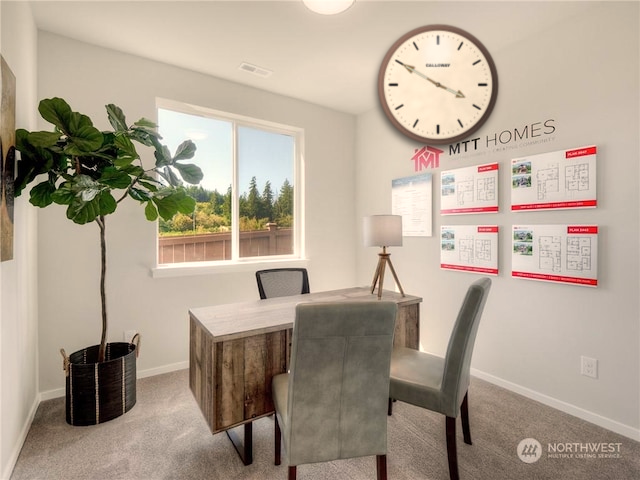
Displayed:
3:50
